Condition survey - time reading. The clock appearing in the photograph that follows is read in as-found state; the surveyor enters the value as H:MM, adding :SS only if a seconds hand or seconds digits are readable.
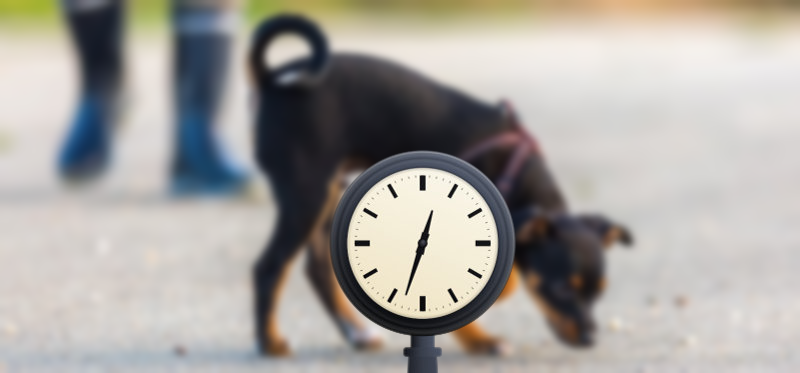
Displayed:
12:33
